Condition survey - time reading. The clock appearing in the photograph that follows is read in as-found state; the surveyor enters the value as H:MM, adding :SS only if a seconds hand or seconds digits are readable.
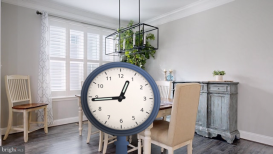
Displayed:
12:44
